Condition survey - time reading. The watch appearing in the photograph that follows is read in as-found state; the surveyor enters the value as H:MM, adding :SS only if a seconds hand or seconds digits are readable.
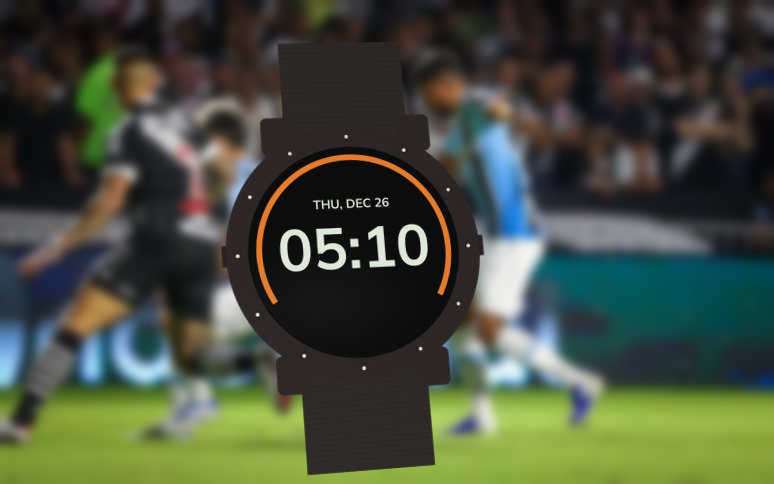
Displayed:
5:10
